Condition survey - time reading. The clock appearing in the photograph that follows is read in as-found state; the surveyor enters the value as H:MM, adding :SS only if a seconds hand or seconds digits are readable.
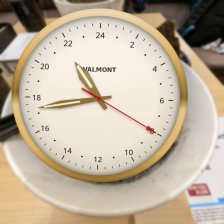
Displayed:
21:43:20
